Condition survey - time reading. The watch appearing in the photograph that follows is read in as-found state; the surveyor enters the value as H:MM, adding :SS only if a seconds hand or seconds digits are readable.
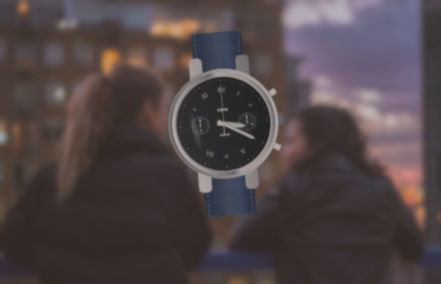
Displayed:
3:20
